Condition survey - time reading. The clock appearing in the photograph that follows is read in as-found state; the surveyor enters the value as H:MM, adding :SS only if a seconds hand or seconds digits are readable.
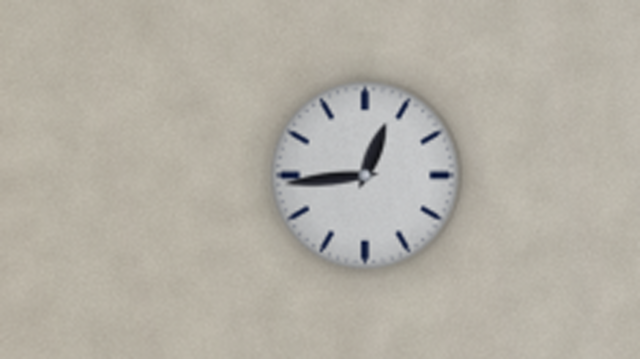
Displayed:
12:44
